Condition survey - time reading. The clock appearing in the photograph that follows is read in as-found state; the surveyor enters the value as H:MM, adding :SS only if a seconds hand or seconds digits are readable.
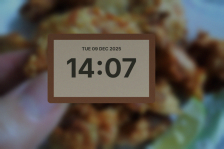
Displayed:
14:07
